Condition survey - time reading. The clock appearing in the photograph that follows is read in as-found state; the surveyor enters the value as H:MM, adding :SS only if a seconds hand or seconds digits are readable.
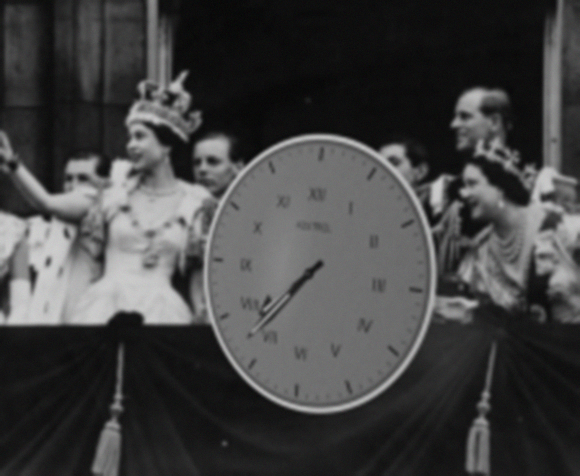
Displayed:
7:37
